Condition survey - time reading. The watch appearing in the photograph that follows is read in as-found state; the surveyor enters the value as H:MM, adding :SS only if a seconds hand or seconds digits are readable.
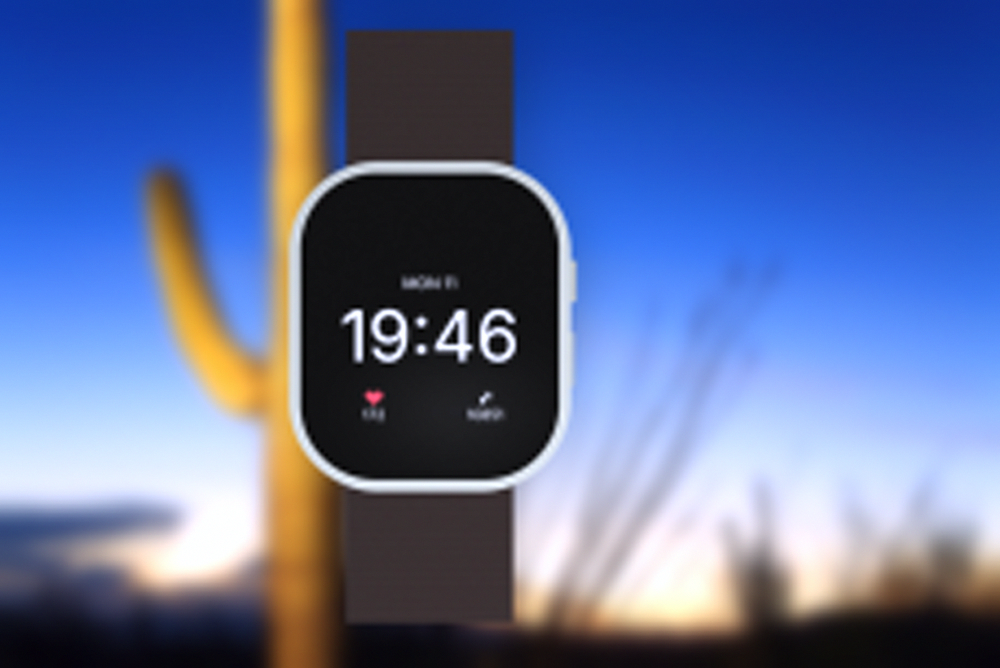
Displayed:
19:46
